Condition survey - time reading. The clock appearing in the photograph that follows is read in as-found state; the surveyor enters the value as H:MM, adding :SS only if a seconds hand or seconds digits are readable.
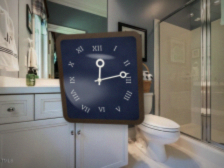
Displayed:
12:13
